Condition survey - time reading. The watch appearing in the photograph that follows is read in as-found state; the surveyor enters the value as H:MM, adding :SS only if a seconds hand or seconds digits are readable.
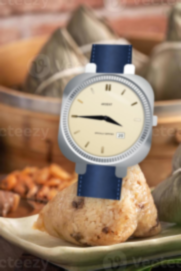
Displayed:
3:45
